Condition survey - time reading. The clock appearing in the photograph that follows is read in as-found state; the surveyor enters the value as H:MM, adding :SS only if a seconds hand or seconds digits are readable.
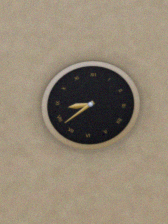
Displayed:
8:38
